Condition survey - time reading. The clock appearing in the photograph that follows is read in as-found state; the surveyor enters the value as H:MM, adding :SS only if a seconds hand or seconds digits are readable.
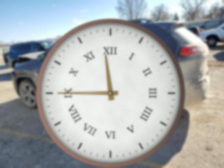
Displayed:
11:45
